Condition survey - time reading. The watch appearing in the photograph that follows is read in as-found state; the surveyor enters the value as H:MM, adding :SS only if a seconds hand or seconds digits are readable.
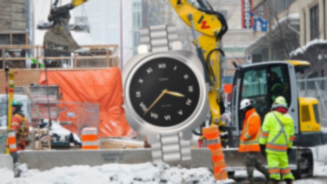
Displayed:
3:38
